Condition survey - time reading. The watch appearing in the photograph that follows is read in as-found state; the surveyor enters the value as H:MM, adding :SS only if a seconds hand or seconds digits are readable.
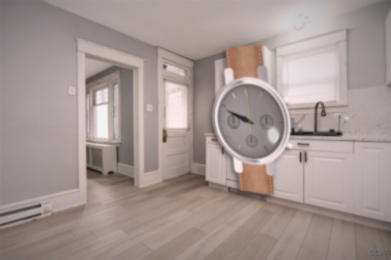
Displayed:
9:49
